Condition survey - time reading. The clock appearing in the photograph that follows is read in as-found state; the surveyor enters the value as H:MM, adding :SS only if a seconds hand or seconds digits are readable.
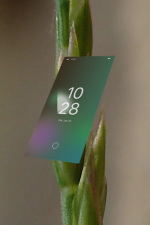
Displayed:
10:28
